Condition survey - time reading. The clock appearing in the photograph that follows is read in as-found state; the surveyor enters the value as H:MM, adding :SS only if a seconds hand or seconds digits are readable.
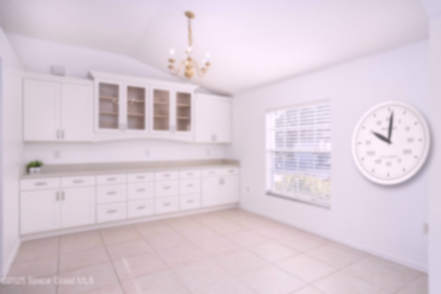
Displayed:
10:01
